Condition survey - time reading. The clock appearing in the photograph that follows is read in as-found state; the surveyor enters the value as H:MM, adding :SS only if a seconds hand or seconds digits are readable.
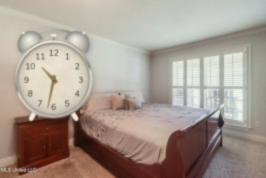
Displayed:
10:32
